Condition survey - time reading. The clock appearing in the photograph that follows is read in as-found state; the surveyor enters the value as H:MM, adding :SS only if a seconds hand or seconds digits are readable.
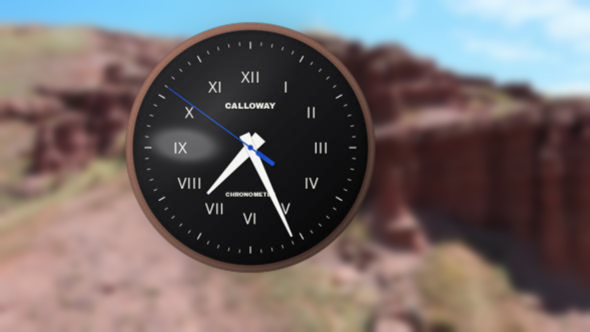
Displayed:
7:25:51
